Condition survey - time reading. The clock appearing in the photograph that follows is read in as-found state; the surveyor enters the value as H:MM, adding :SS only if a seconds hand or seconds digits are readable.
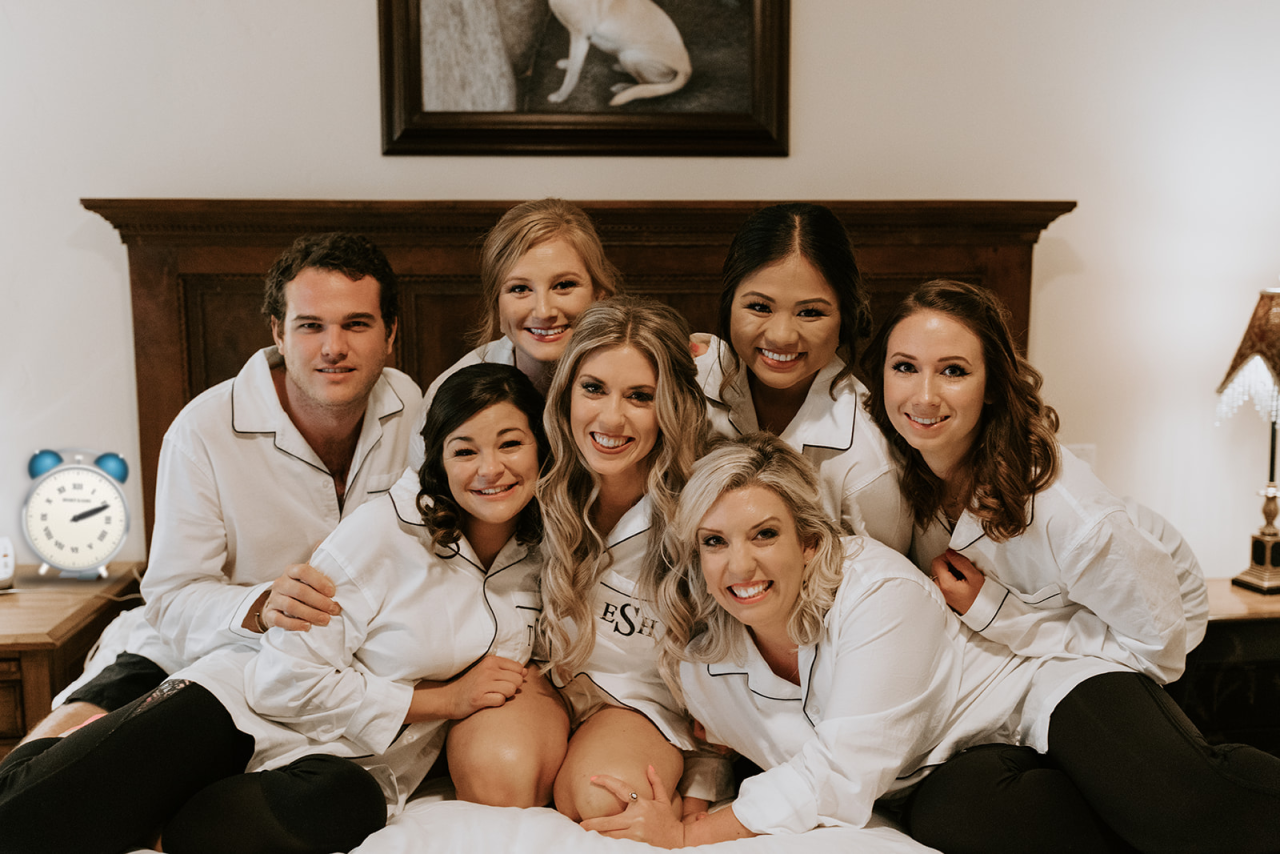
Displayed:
2:11
